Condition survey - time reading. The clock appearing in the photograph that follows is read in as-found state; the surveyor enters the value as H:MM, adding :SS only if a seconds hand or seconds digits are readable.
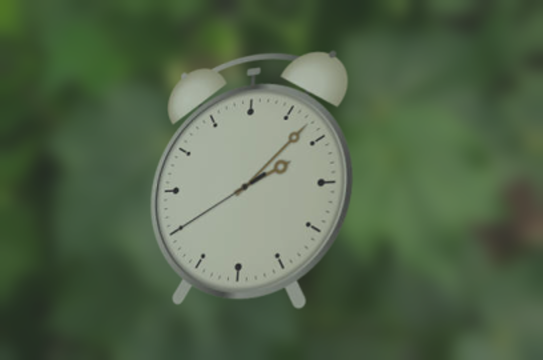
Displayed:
2:07:40
